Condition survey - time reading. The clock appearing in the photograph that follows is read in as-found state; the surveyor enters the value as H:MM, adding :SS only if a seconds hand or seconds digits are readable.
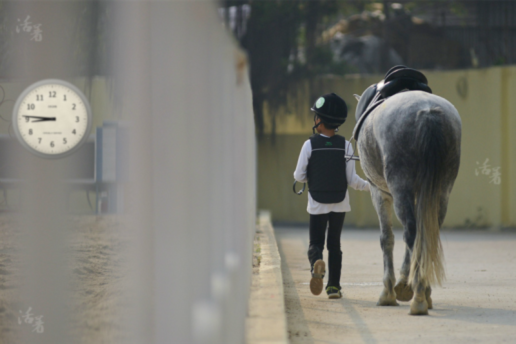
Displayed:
8:46
